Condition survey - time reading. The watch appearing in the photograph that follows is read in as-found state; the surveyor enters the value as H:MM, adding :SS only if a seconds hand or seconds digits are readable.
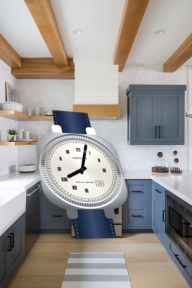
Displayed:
8:03
